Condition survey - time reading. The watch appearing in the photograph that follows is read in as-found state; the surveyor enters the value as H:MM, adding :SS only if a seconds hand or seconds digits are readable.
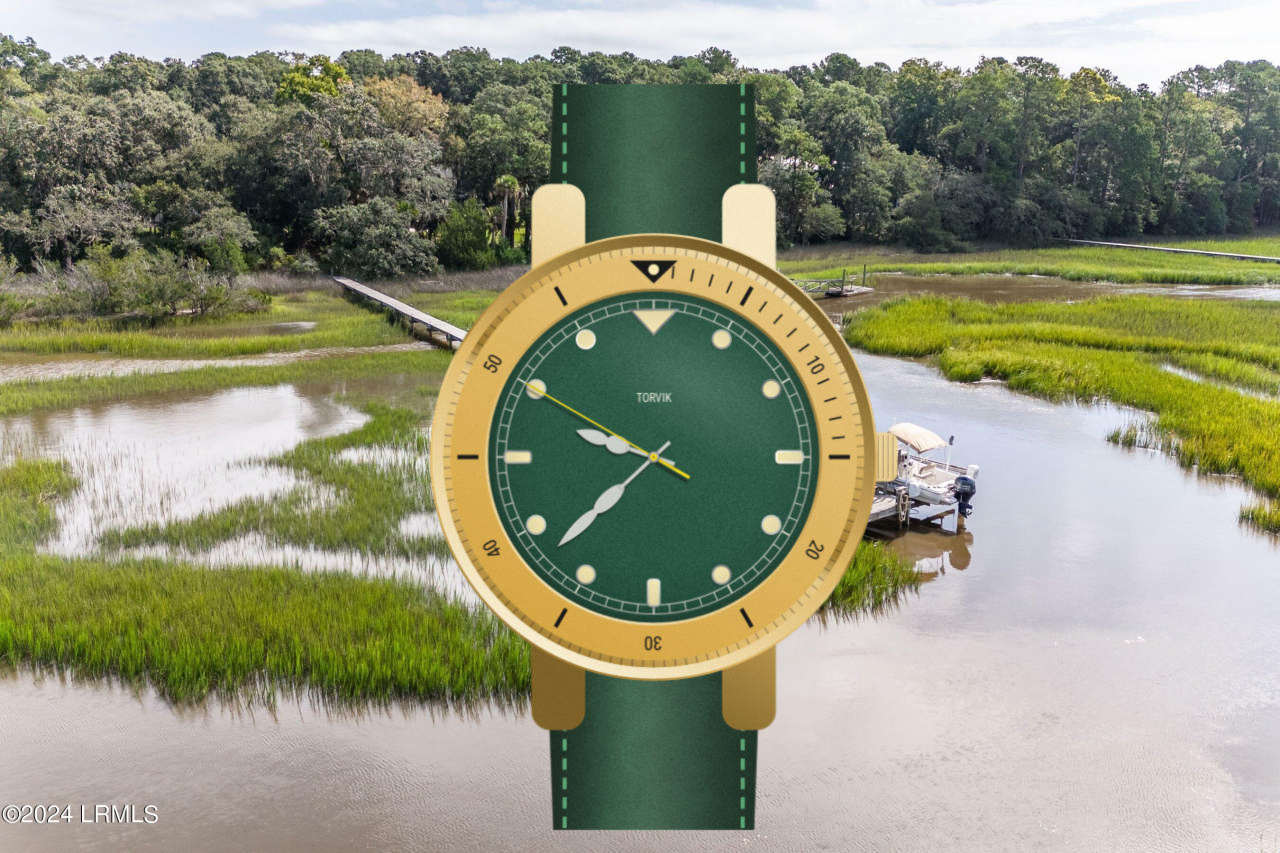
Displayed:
9:37:50
